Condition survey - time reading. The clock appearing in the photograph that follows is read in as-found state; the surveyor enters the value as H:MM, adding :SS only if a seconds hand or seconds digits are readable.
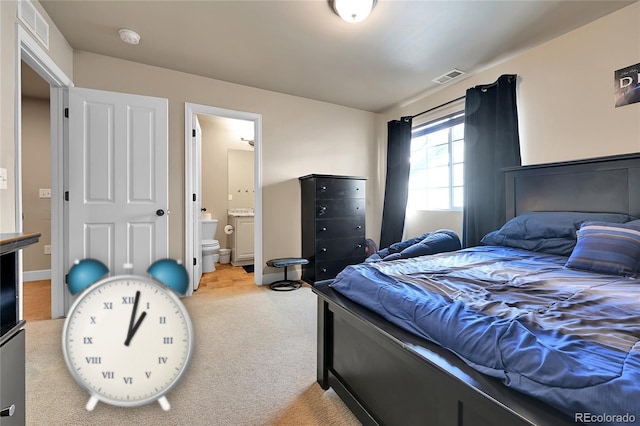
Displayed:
1:02
